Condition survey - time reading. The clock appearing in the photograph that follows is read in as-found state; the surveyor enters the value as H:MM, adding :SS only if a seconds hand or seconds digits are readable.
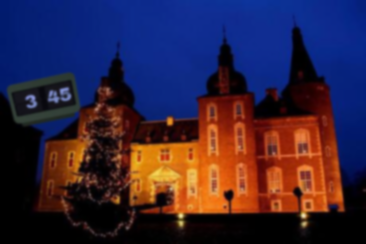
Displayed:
3:45
